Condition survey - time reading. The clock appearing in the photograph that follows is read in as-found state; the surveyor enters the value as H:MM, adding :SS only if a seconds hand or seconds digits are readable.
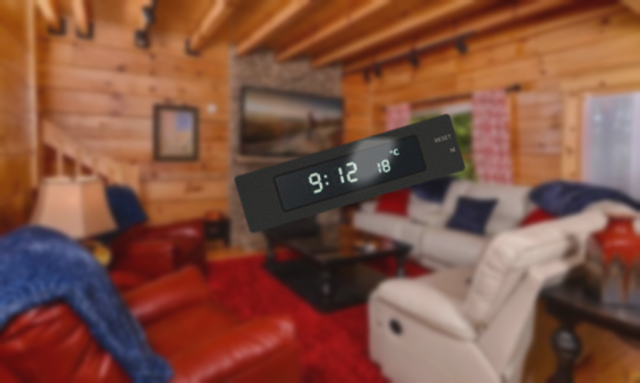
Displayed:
9:12
